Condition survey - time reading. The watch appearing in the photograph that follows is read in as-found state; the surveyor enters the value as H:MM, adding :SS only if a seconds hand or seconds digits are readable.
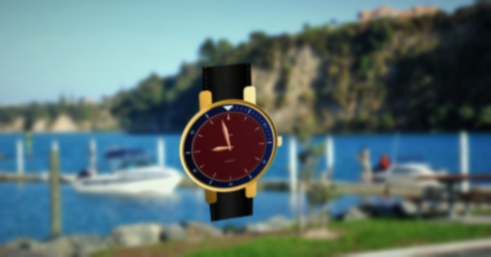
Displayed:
8:58
